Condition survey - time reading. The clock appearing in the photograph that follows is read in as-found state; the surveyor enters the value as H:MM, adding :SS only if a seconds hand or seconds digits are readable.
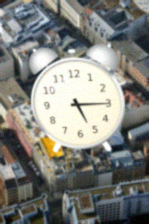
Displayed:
5:15
